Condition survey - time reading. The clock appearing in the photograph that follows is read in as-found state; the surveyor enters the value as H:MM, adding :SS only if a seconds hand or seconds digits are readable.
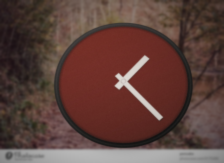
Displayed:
1:23
